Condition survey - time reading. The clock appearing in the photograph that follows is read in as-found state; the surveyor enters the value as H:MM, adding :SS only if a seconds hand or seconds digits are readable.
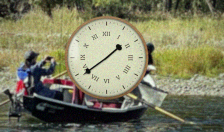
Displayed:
1:39
